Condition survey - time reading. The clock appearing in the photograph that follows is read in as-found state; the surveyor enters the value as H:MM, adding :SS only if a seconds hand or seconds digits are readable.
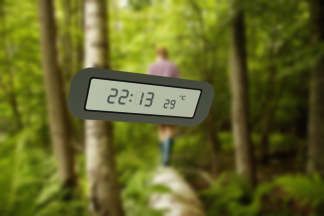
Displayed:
22:13
